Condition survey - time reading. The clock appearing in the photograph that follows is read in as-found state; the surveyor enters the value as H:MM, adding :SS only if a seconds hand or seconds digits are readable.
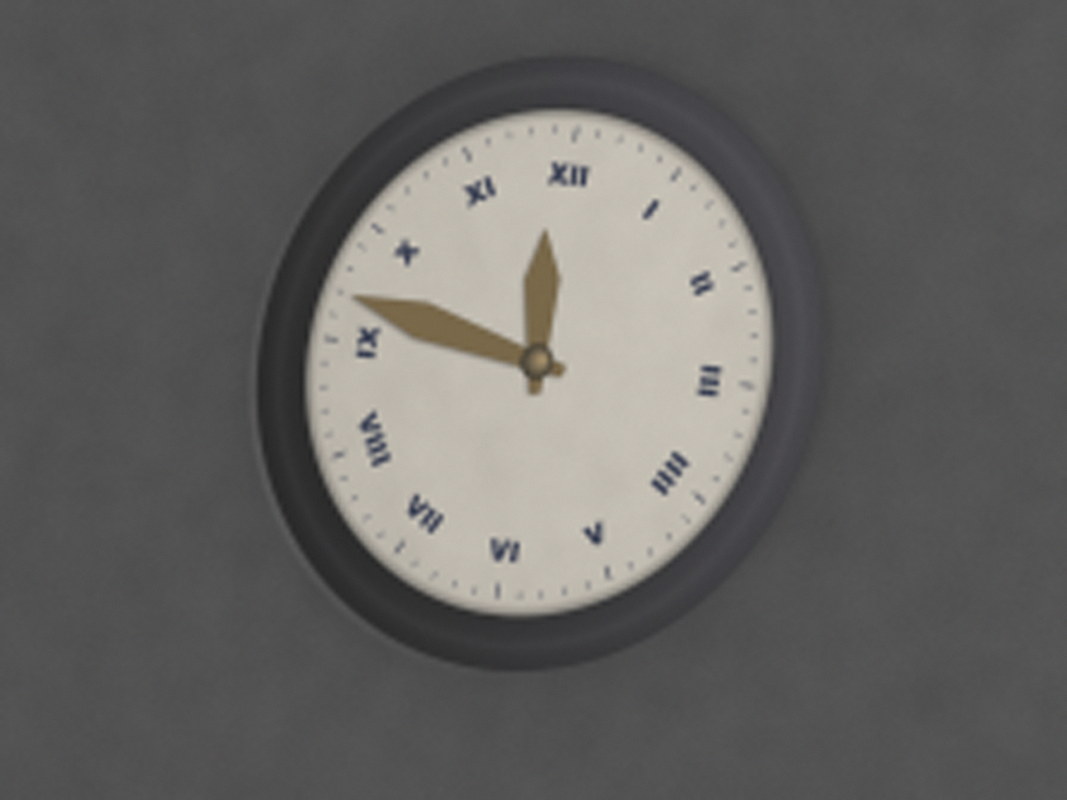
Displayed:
11:47
